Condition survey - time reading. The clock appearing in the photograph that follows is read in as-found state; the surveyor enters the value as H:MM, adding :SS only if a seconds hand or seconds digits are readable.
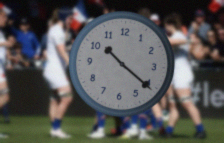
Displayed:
10:21
